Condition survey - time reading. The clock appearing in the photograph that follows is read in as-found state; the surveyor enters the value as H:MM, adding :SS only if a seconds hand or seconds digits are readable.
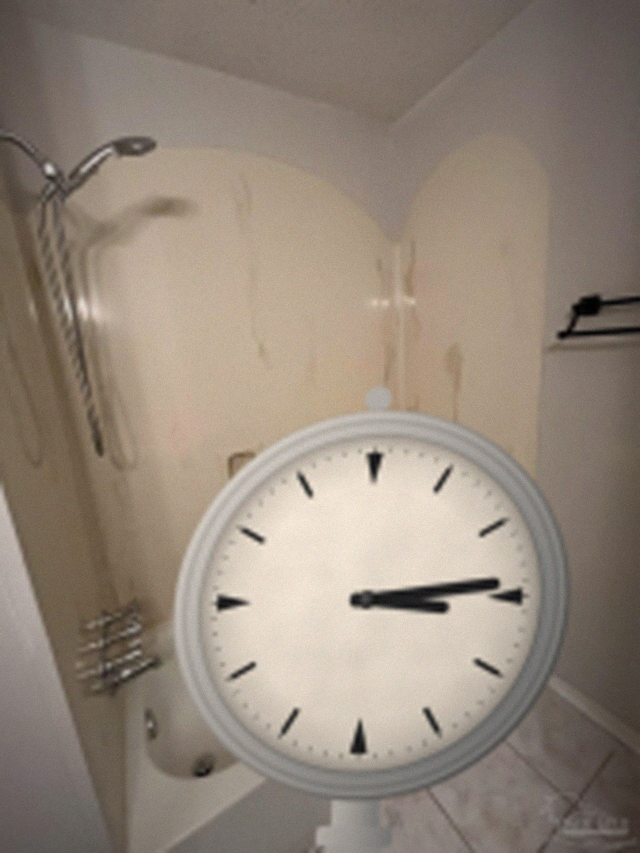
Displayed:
3:14
